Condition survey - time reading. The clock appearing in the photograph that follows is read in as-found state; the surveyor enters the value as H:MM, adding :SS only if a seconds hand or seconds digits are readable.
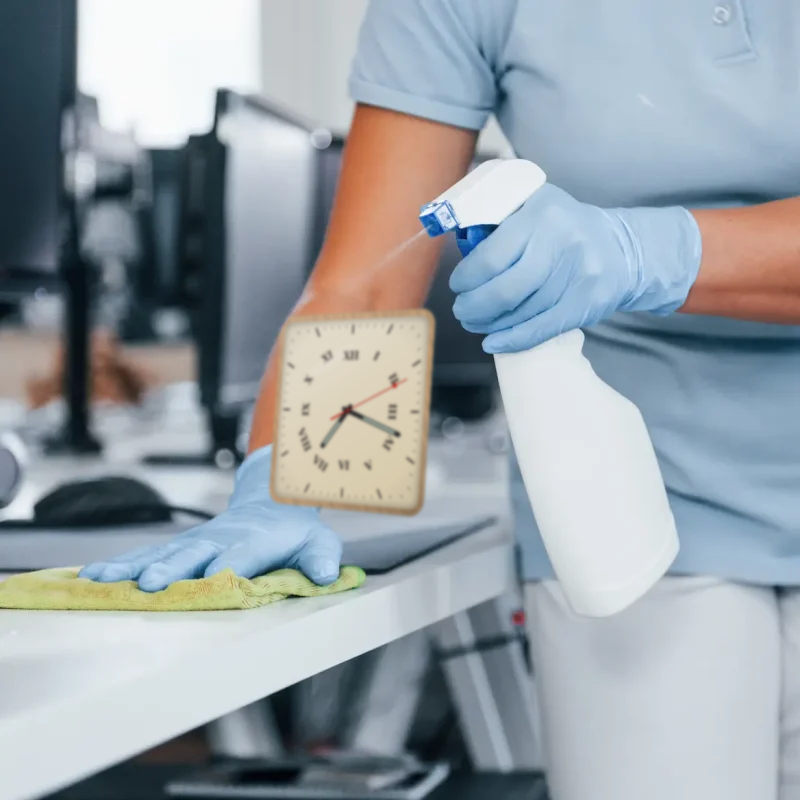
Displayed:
7:18:11
